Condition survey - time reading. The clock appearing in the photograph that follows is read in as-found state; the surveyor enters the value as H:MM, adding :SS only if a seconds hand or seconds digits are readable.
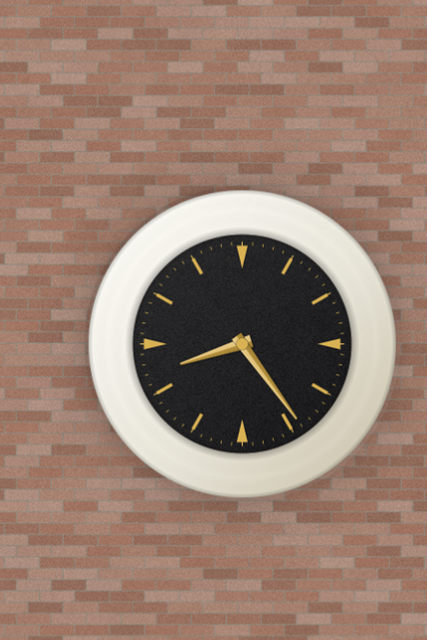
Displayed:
8:24
